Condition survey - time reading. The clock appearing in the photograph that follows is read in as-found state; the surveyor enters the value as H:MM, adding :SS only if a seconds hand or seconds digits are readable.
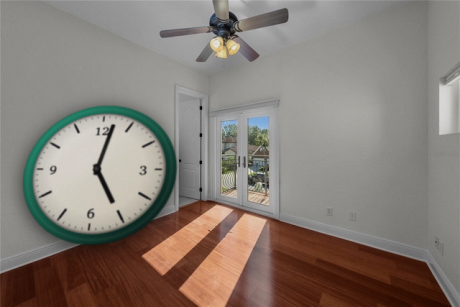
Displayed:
5:02
